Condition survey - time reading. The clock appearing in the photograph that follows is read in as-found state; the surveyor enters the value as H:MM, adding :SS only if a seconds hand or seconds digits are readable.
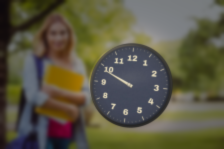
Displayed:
9:49
